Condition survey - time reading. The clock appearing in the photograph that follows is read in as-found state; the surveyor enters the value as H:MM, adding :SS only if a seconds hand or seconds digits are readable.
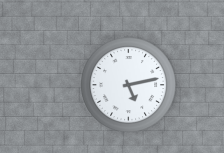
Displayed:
5:13
